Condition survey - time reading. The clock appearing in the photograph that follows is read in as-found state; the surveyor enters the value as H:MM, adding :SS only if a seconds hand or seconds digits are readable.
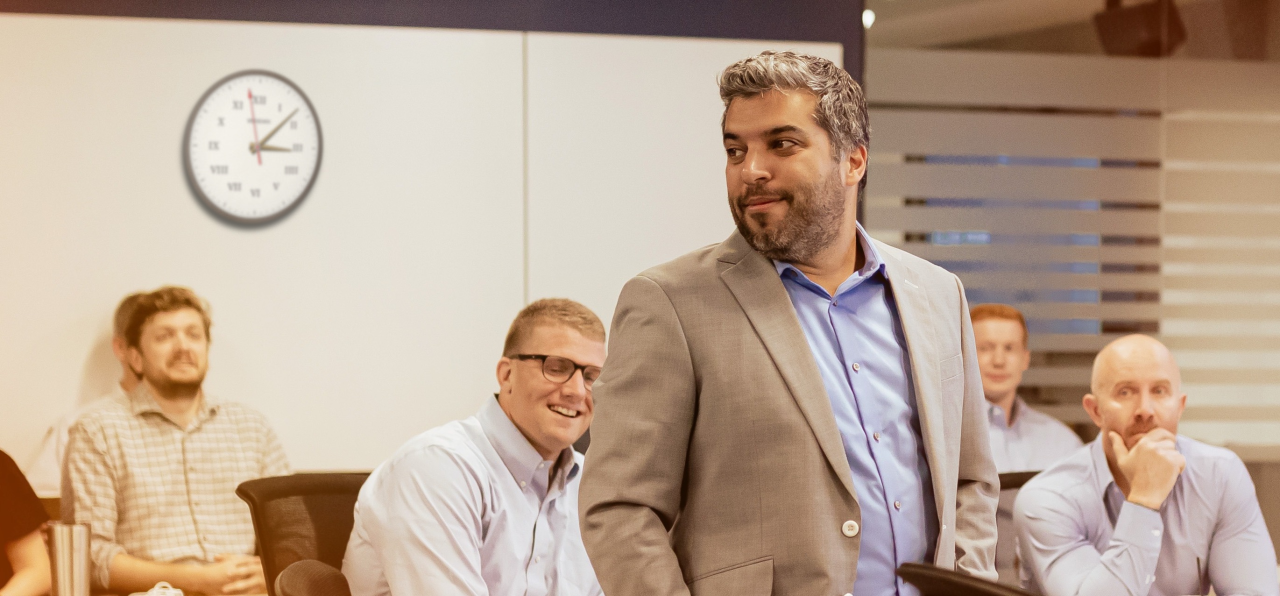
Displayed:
3:07:58
